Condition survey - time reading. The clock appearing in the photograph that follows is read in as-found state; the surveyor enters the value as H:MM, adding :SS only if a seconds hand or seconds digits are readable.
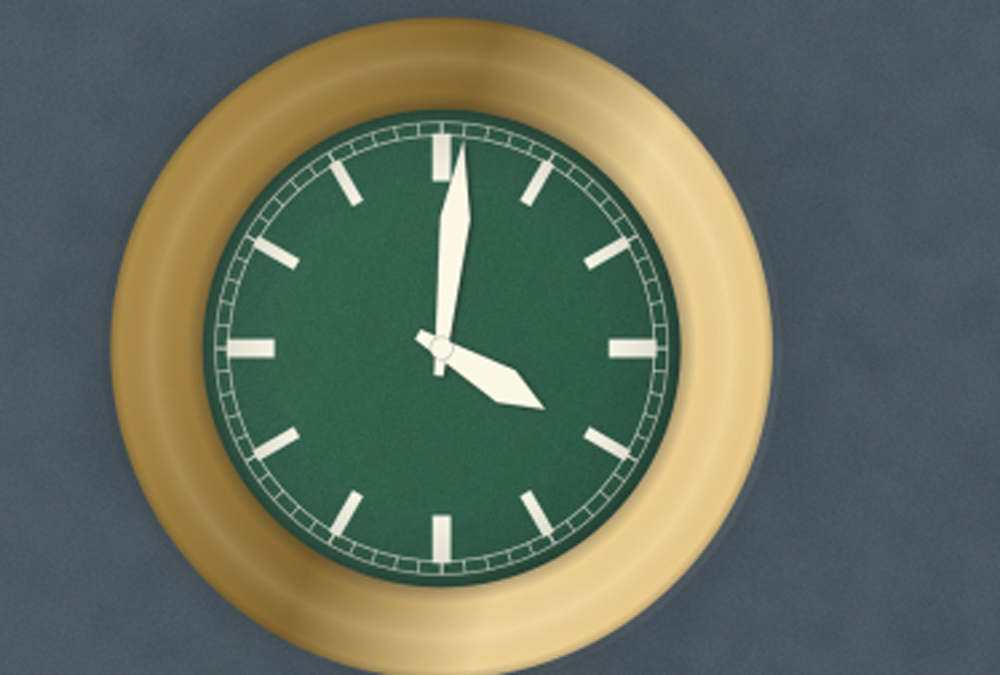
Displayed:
4:01
